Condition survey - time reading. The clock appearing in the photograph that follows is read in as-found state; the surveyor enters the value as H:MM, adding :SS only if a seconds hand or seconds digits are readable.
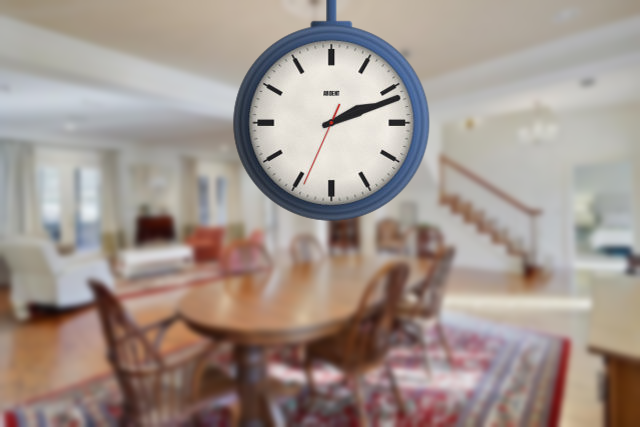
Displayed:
2:11:34
